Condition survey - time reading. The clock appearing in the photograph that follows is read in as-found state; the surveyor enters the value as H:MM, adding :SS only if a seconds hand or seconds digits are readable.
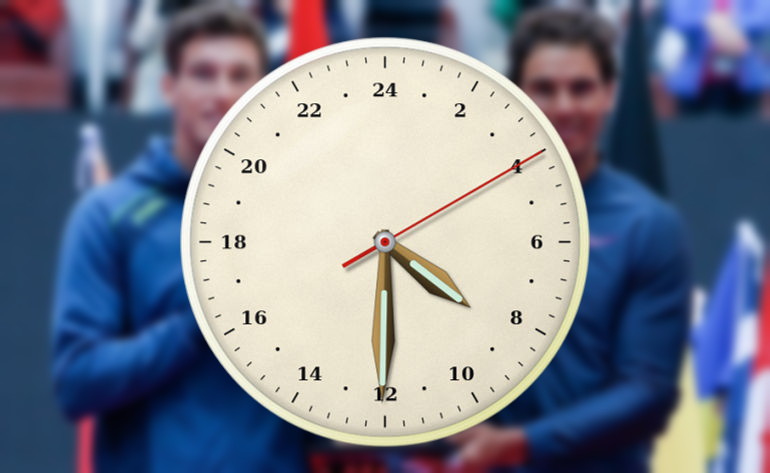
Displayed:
8:30:10
